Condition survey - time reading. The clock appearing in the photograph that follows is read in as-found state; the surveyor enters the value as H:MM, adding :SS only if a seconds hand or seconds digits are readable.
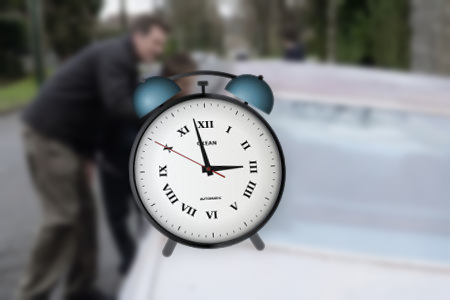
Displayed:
2:57:50
